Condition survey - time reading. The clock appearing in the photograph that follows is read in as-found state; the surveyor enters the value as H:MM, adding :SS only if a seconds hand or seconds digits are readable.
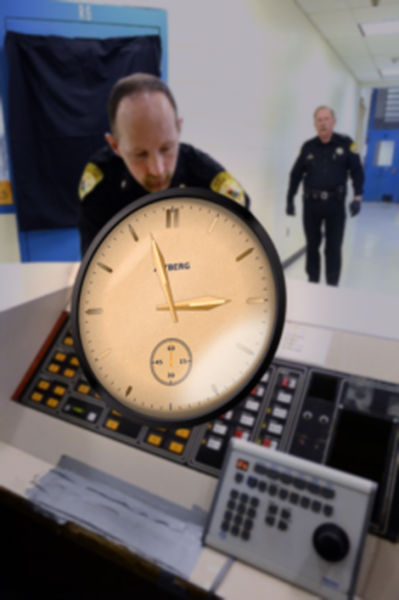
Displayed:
2:57
